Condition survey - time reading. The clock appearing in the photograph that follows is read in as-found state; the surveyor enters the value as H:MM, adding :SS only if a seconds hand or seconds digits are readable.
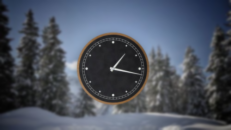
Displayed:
1:17
